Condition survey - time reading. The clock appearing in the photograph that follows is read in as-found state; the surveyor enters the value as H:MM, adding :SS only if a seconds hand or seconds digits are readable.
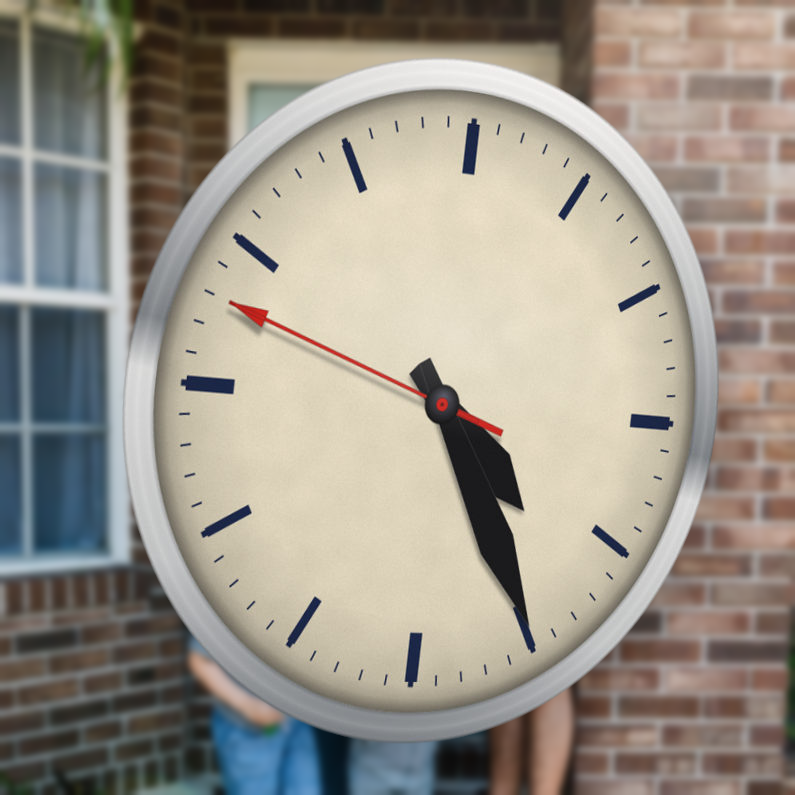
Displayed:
4:24:48
